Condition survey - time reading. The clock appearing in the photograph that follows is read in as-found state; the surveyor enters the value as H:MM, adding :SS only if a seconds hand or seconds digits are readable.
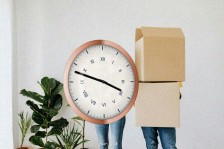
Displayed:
3:48
